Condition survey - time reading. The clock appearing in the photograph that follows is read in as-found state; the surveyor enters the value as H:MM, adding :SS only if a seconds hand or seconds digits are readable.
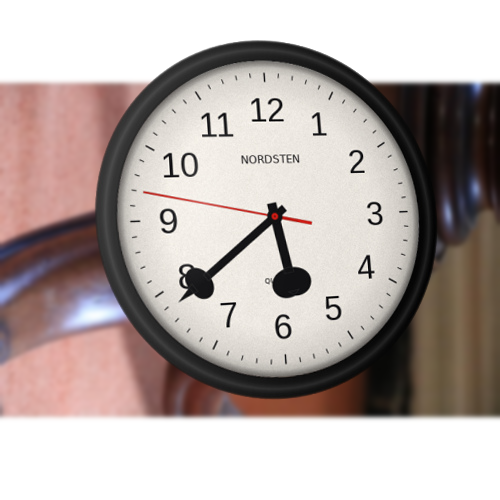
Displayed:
5:38:47
